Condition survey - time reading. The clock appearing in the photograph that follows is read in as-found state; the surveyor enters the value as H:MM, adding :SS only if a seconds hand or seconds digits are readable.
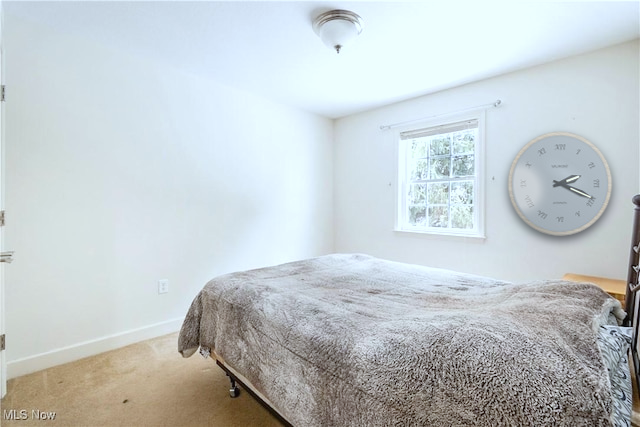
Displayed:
2:19
